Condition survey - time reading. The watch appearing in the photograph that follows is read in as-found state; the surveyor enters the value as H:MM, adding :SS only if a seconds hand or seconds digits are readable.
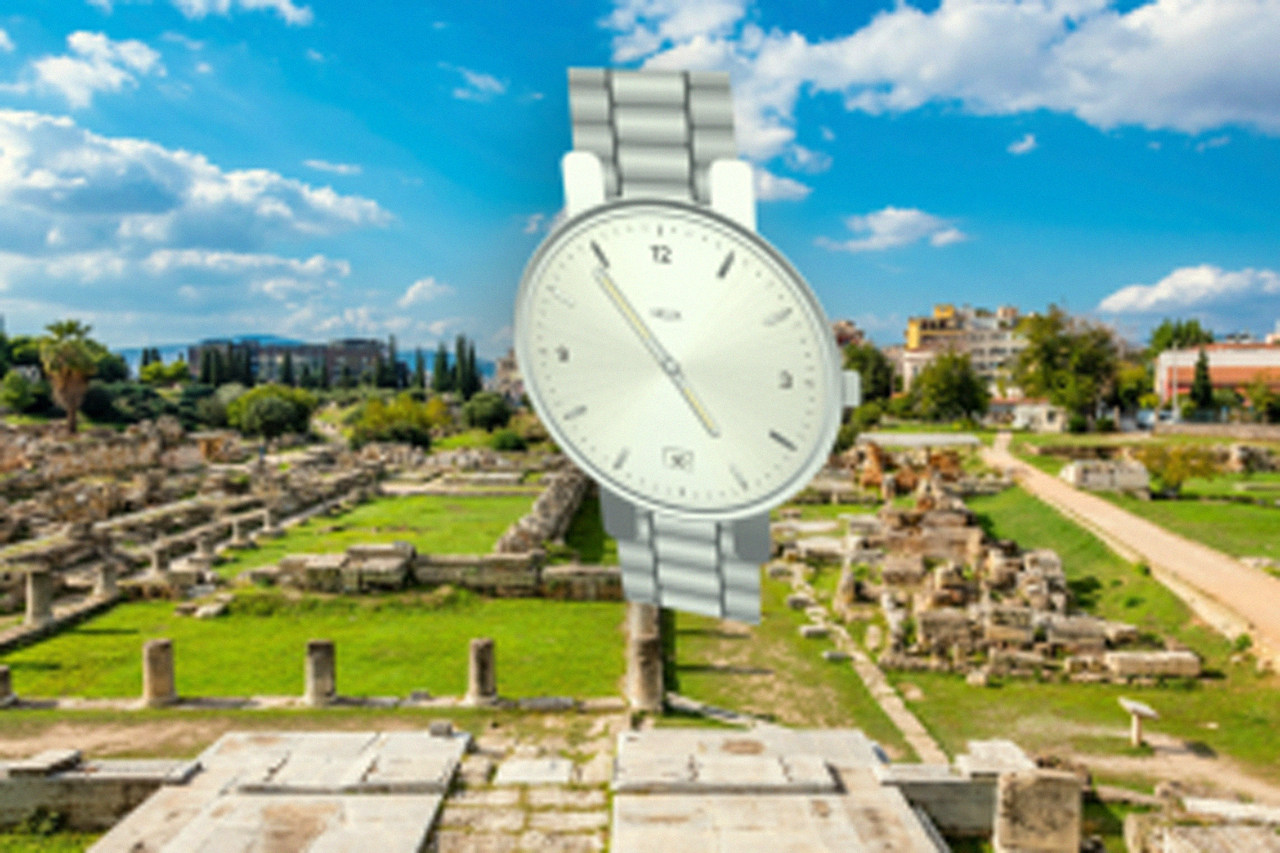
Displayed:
4:54
